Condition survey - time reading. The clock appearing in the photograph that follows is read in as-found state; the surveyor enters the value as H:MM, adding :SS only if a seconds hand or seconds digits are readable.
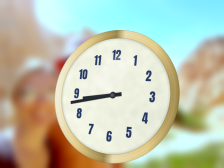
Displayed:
8:43
